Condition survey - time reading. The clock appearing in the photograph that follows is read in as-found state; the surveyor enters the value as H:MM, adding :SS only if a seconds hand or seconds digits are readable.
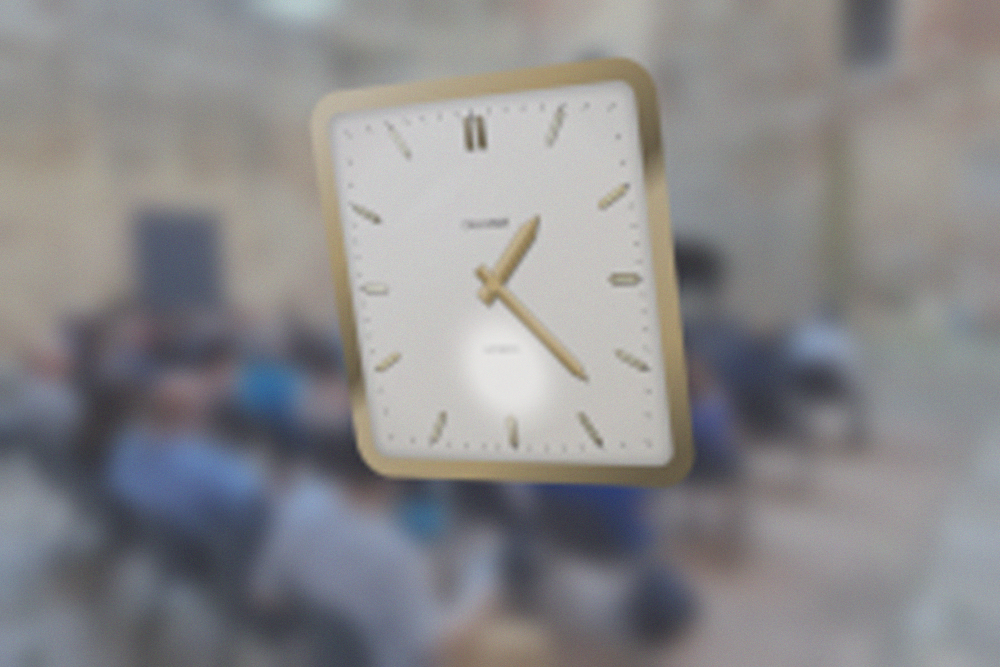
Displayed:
1:23
